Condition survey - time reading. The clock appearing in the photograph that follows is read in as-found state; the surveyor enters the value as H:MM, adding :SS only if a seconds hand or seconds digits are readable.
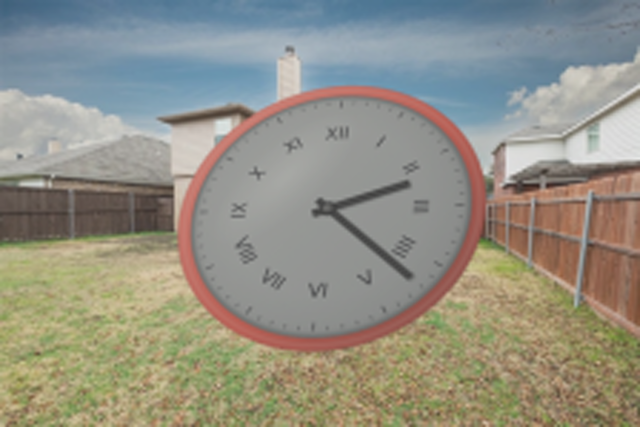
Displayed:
2:22
